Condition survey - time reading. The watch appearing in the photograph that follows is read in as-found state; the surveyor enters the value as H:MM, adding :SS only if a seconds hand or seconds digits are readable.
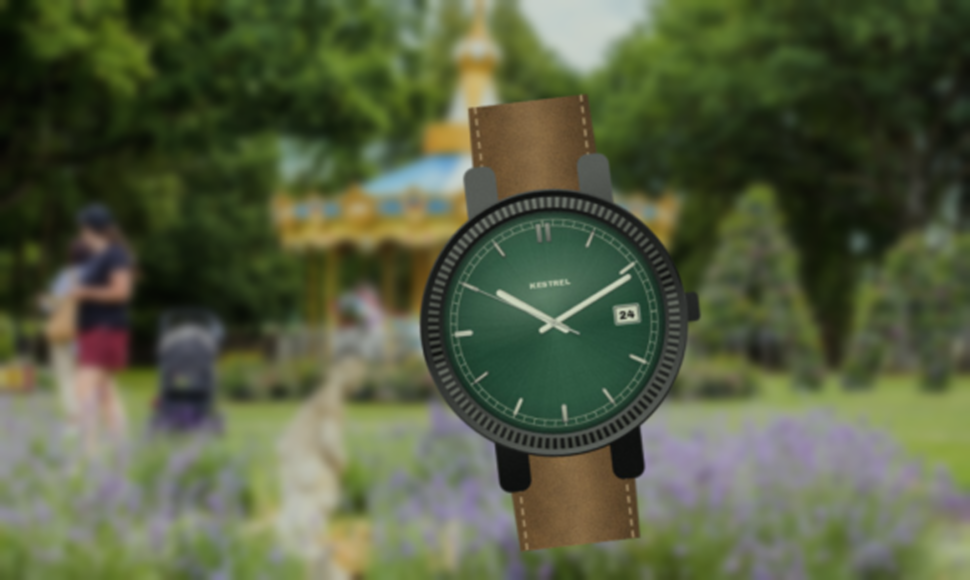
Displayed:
10:10:50
